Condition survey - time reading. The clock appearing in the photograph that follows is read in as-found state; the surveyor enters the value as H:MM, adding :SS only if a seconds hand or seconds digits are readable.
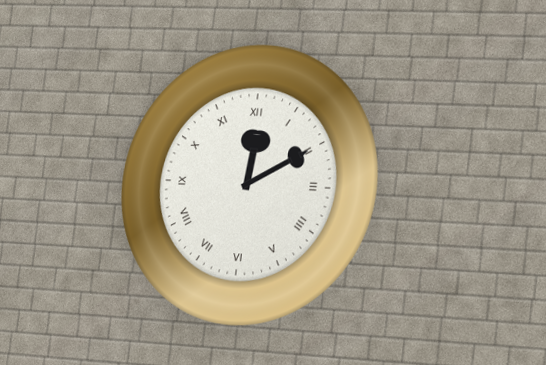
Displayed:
12:10
